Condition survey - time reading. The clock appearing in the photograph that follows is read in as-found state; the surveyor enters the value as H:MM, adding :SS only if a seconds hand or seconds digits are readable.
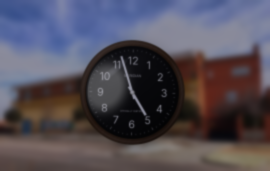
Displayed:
4:57
